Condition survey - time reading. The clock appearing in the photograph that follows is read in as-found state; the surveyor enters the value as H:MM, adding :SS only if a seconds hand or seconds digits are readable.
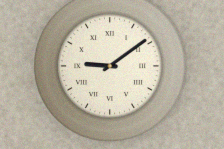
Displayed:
9:09
